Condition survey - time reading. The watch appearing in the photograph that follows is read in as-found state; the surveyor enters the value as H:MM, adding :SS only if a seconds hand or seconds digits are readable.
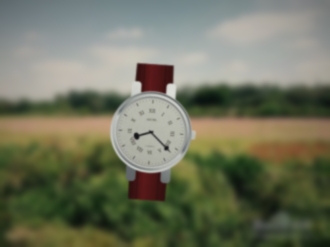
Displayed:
8:22
